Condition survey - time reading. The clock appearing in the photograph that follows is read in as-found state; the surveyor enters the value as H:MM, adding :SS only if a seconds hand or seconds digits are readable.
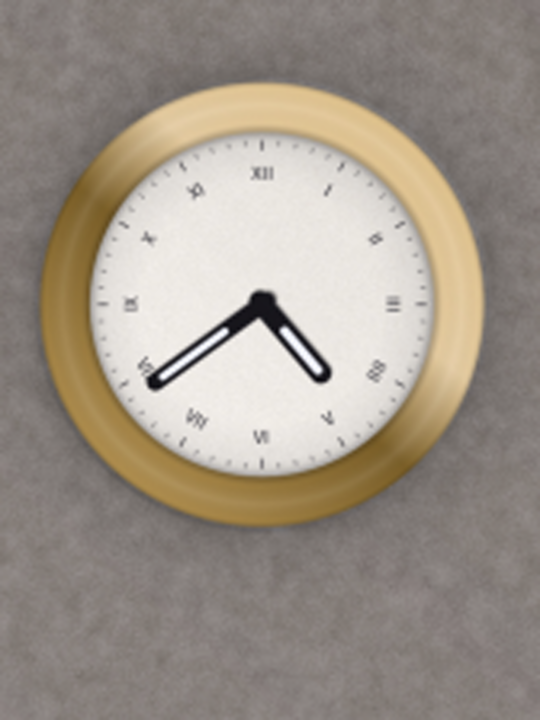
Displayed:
4:39
